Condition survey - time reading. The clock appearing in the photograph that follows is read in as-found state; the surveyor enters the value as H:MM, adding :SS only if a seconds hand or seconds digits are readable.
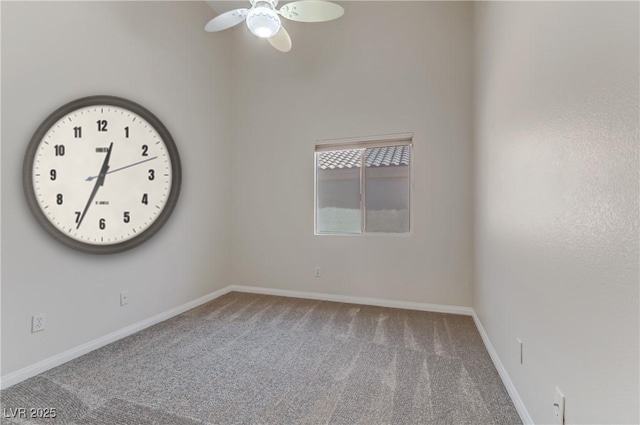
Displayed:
12:34:12
